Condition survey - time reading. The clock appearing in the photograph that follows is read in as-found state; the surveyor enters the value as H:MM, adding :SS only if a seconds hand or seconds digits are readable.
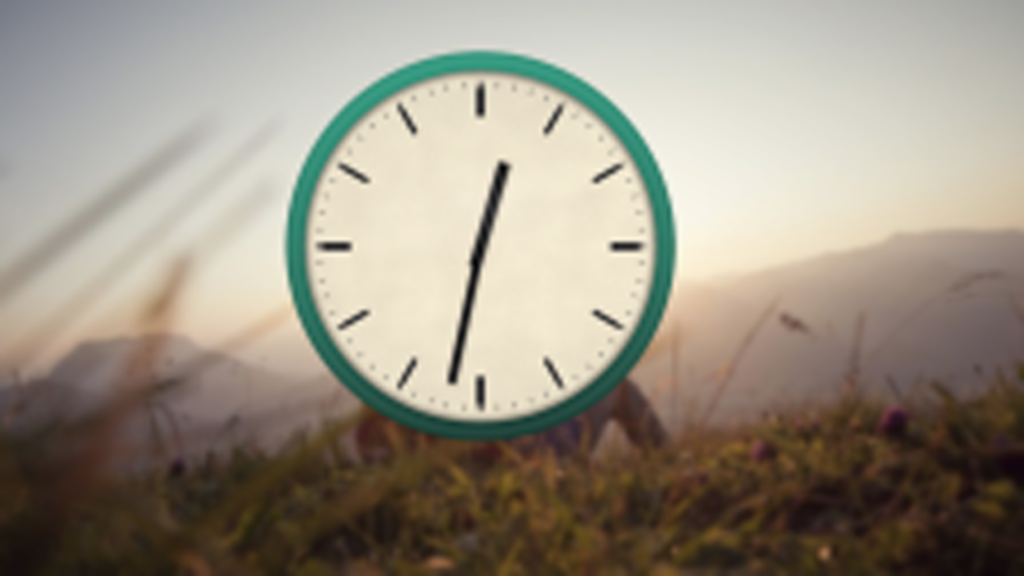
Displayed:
12:32
